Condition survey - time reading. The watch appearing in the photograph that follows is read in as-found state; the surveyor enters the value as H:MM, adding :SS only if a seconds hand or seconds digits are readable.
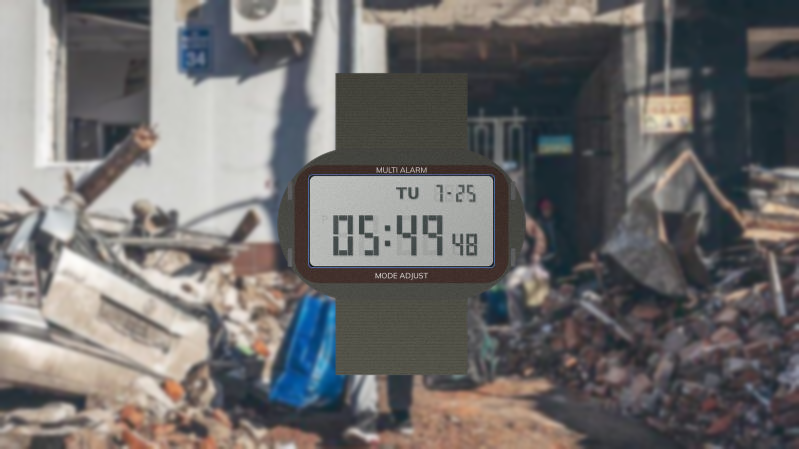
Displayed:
5:49:48
